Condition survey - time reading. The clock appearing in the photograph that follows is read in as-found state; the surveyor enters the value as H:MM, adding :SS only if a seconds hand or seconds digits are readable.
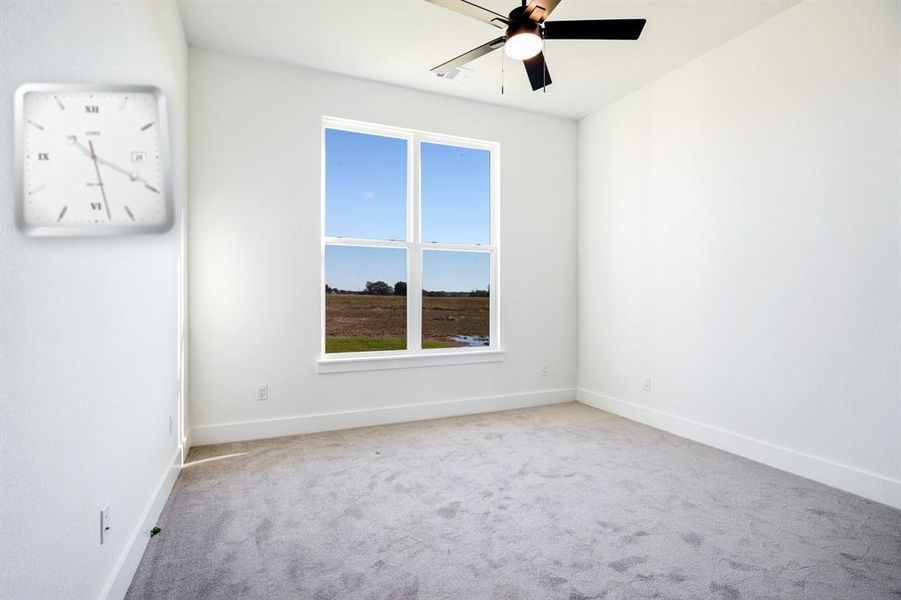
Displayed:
10:19:28
